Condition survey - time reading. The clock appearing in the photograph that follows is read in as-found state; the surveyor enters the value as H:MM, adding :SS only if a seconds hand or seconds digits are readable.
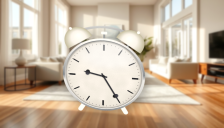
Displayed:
9:25
